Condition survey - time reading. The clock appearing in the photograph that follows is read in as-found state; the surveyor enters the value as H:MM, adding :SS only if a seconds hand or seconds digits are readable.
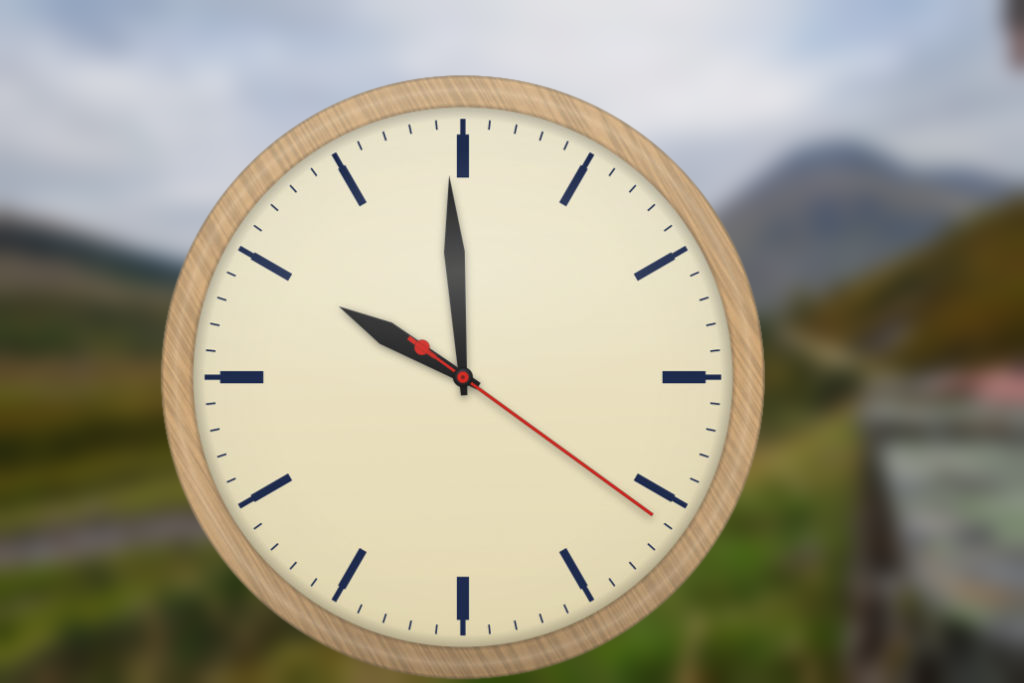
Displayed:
9:59:21
